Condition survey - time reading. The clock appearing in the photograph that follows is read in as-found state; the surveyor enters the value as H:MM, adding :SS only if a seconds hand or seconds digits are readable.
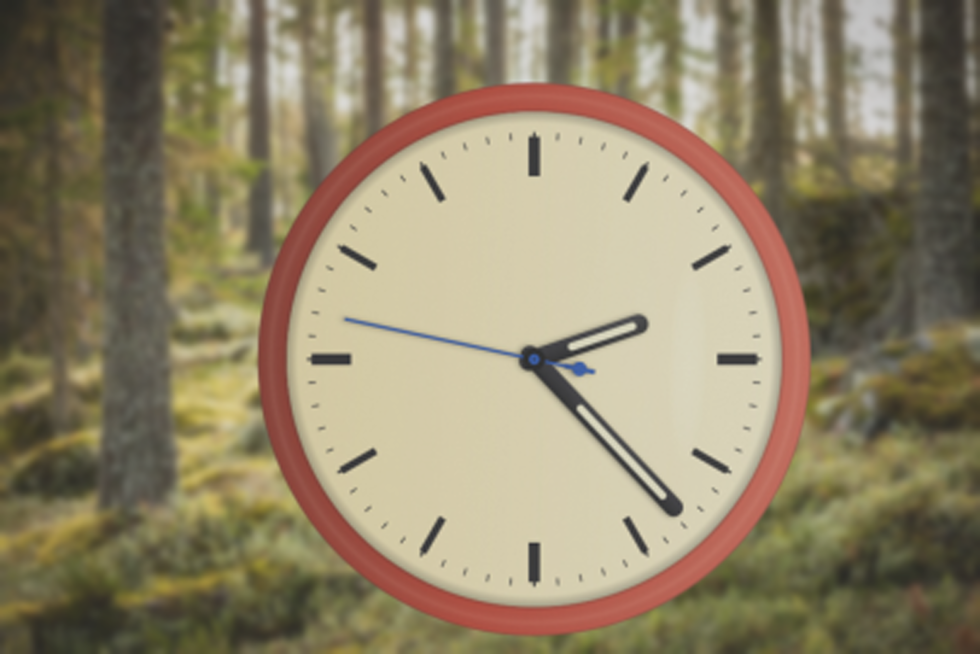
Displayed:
2:22:47
